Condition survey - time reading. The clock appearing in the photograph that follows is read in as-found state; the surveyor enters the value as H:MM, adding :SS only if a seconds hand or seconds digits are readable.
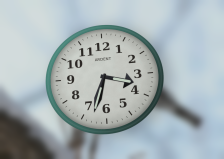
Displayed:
3:33
